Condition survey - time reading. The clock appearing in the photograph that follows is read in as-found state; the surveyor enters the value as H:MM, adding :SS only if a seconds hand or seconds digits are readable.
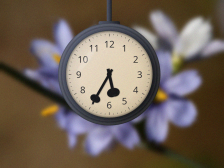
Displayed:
5:35
